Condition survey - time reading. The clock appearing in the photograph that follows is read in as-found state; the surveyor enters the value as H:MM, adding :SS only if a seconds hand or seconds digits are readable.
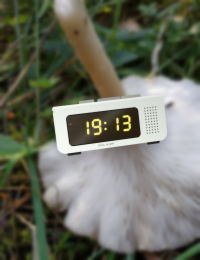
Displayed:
19:13
